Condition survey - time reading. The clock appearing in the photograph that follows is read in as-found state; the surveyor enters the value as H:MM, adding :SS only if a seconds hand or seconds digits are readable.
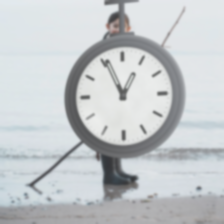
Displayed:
12:56
